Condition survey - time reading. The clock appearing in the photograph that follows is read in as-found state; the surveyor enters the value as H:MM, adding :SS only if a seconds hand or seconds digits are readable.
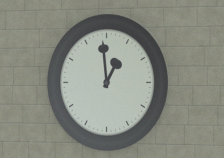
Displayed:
12:59
